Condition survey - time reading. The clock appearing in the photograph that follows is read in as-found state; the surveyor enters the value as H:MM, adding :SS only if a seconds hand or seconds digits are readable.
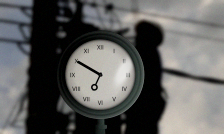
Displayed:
6:50
